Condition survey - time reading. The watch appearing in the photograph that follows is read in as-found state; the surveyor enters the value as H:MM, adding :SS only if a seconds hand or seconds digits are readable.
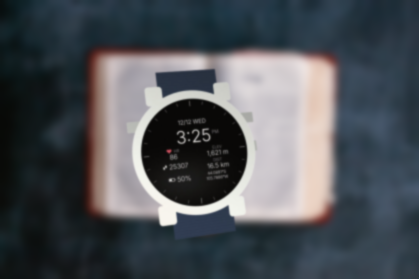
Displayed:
3:25
